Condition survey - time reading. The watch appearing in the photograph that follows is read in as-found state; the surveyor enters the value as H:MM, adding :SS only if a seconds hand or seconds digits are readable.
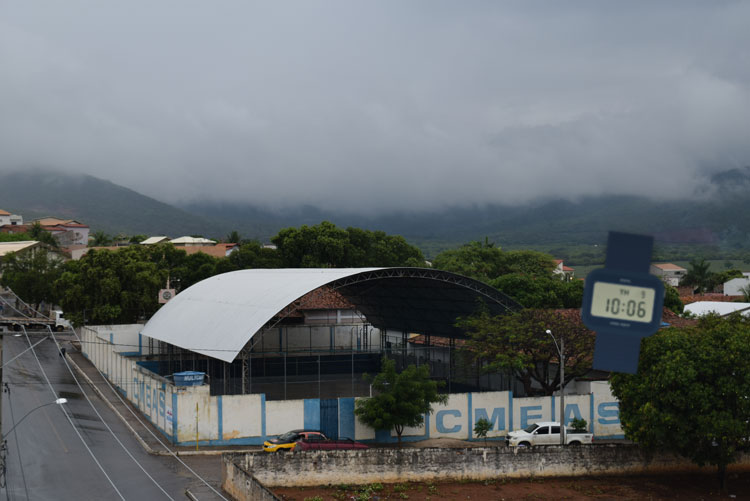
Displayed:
10:06
